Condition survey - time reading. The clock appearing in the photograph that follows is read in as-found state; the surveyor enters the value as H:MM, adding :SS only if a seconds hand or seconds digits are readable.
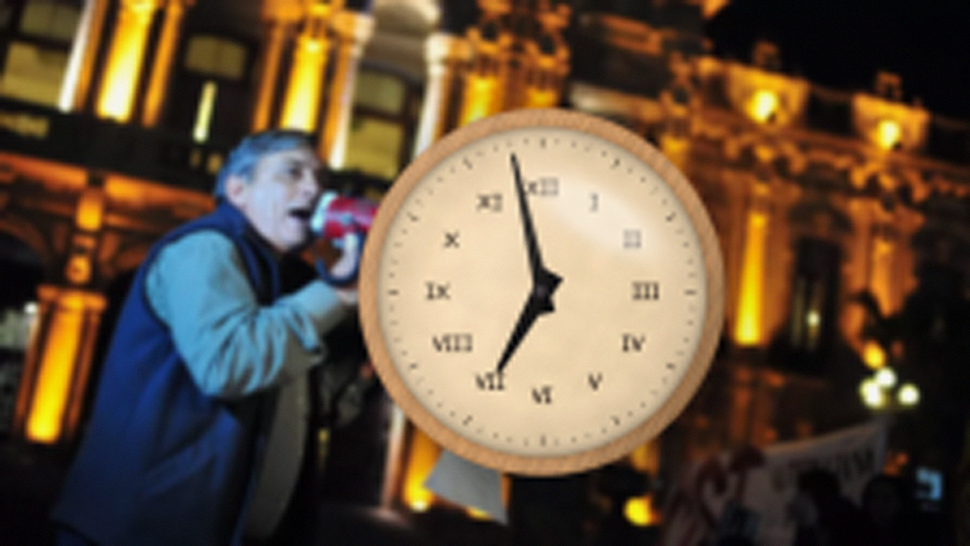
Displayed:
6:58
